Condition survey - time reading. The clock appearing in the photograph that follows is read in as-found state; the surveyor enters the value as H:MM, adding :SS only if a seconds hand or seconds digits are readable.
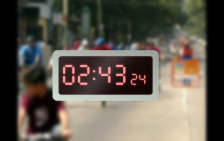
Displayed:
2:43:24
